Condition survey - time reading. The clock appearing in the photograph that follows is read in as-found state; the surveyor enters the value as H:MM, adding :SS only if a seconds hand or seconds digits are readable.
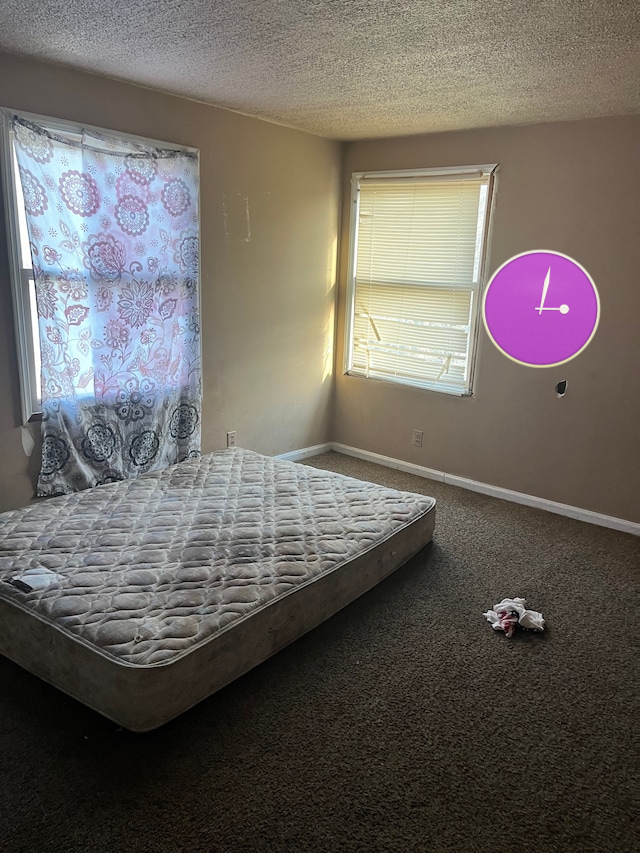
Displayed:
3:02
